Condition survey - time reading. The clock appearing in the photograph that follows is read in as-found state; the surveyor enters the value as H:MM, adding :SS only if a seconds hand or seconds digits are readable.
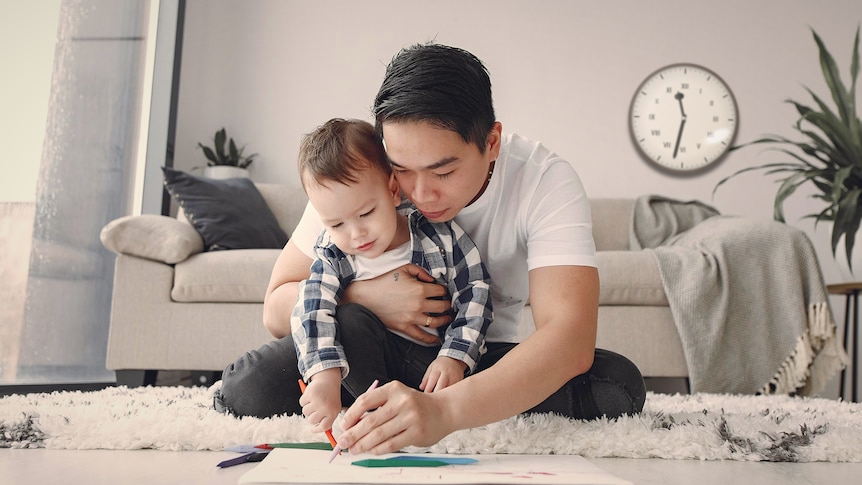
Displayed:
11:32
